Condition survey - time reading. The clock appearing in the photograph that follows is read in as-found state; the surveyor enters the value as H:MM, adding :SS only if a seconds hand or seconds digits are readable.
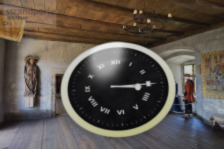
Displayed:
3:15
